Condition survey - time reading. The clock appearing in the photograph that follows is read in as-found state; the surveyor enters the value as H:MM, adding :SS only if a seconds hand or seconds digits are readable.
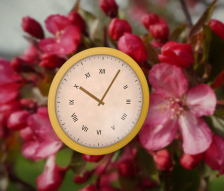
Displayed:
10:05
